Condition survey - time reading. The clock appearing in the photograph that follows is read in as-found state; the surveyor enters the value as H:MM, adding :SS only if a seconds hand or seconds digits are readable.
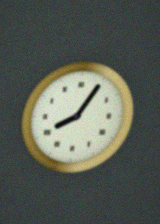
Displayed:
8:05
